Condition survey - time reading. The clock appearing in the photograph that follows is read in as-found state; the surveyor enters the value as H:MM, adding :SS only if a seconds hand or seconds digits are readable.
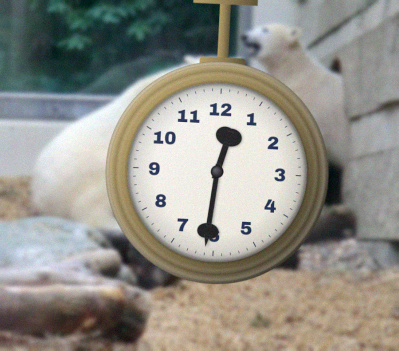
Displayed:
12:31
